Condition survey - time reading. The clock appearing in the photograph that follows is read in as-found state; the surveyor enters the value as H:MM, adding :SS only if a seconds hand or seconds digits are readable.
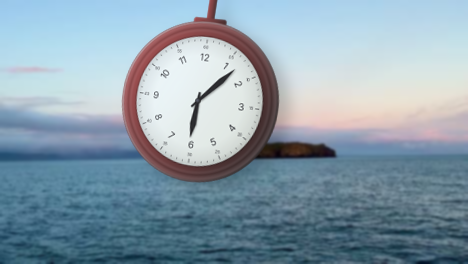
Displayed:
6:07
